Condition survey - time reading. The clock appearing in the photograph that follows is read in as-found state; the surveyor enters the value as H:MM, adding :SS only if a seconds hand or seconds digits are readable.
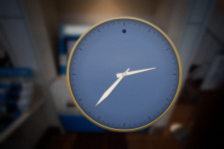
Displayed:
2:37
